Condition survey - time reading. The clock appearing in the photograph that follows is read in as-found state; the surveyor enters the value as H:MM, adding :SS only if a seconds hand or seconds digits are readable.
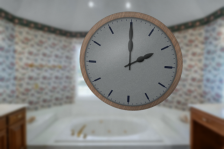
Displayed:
2:00
